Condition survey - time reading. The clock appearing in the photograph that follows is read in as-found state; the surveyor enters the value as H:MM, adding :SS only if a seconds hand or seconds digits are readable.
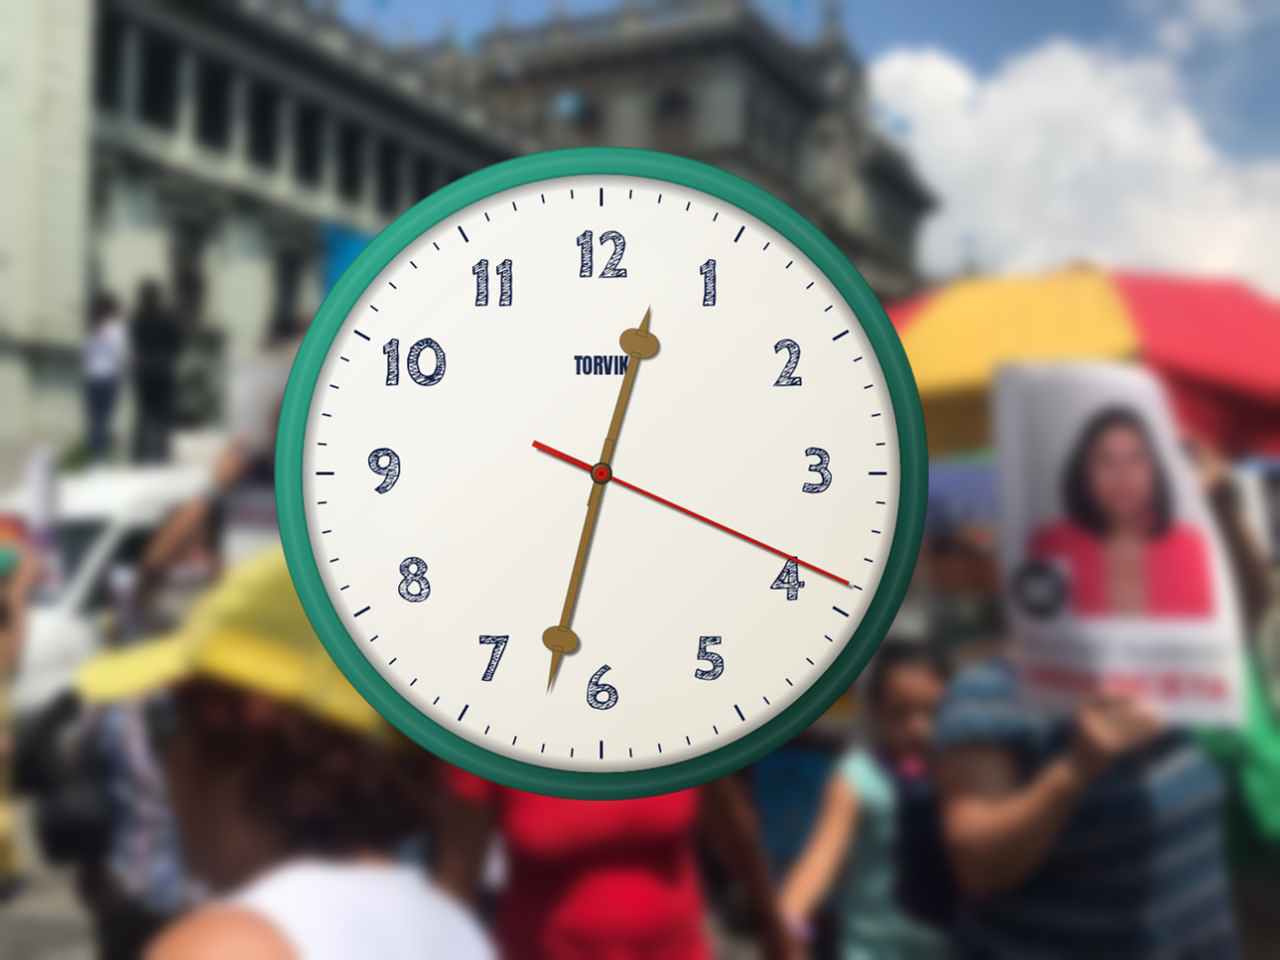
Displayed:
12:32:19
